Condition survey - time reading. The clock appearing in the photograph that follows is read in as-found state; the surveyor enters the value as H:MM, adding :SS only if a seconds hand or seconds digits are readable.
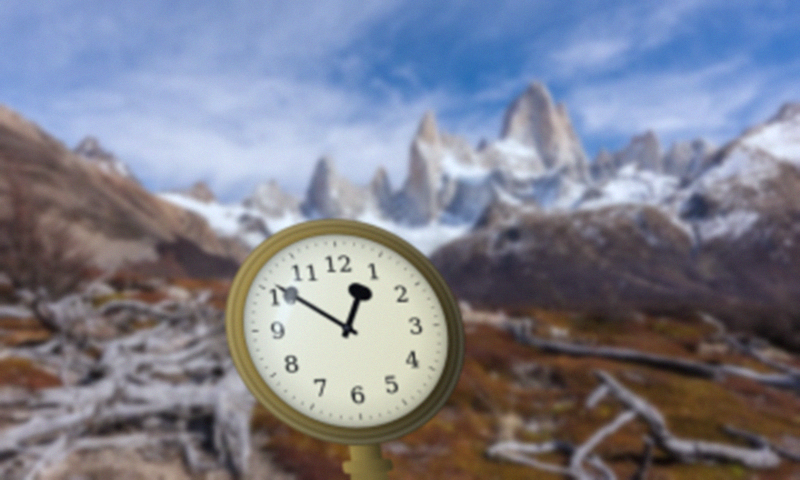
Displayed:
12:51
